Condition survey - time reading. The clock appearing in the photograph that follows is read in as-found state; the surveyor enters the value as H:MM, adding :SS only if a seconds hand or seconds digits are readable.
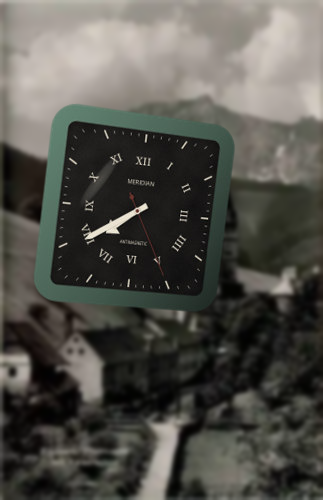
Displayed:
7:39:25
